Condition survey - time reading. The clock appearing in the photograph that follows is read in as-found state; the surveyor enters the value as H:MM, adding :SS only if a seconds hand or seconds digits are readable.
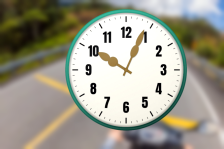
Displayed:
10:04
